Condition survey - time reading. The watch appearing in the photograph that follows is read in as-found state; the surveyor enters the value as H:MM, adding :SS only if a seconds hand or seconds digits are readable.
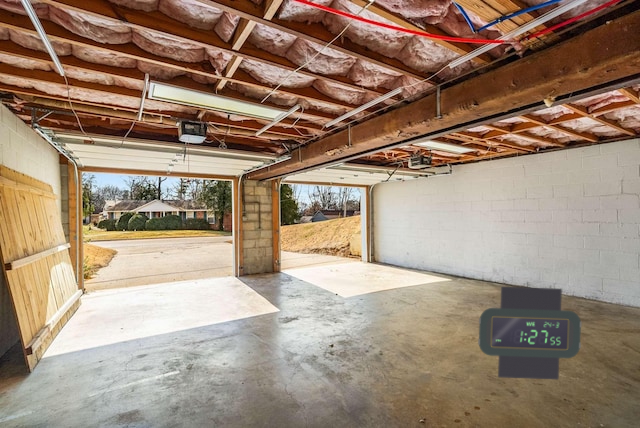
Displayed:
1:27
